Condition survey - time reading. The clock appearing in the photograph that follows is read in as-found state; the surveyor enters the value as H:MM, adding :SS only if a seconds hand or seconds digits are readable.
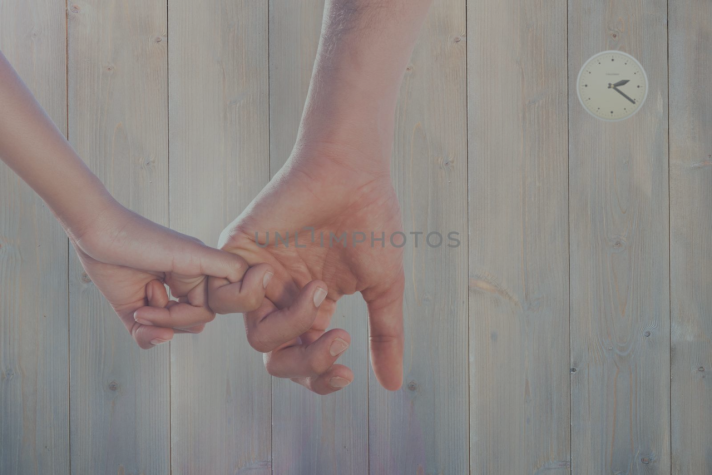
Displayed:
2:21
